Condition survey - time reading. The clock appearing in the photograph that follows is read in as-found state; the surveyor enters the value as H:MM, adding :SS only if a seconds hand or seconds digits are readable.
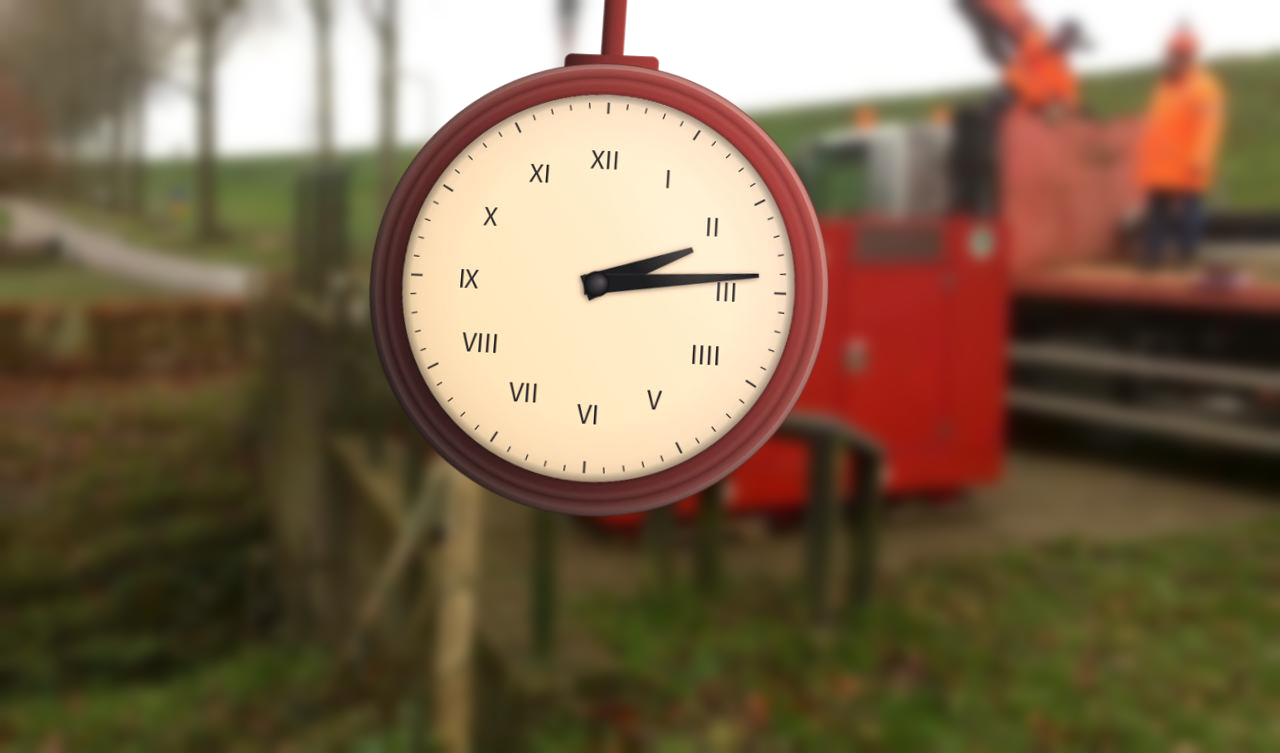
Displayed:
2:14
